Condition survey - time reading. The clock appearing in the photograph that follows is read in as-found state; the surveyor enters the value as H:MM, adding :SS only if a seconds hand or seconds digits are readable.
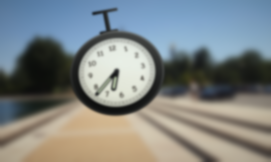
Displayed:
6:38
